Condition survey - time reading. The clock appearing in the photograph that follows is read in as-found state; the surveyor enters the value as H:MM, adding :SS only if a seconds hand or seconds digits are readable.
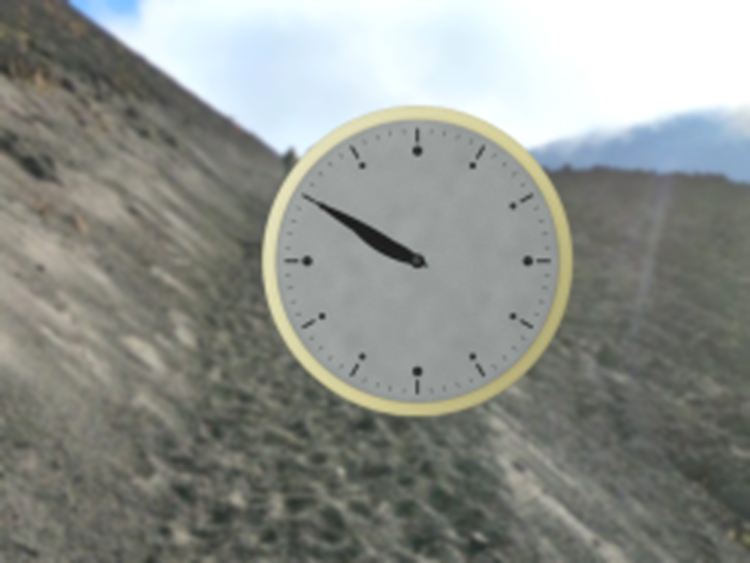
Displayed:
9:50
